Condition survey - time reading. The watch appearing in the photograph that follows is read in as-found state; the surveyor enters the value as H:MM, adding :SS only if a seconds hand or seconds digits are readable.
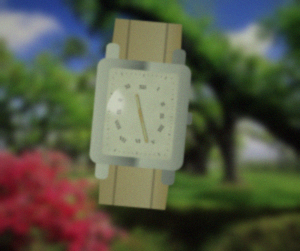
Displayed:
11:27
